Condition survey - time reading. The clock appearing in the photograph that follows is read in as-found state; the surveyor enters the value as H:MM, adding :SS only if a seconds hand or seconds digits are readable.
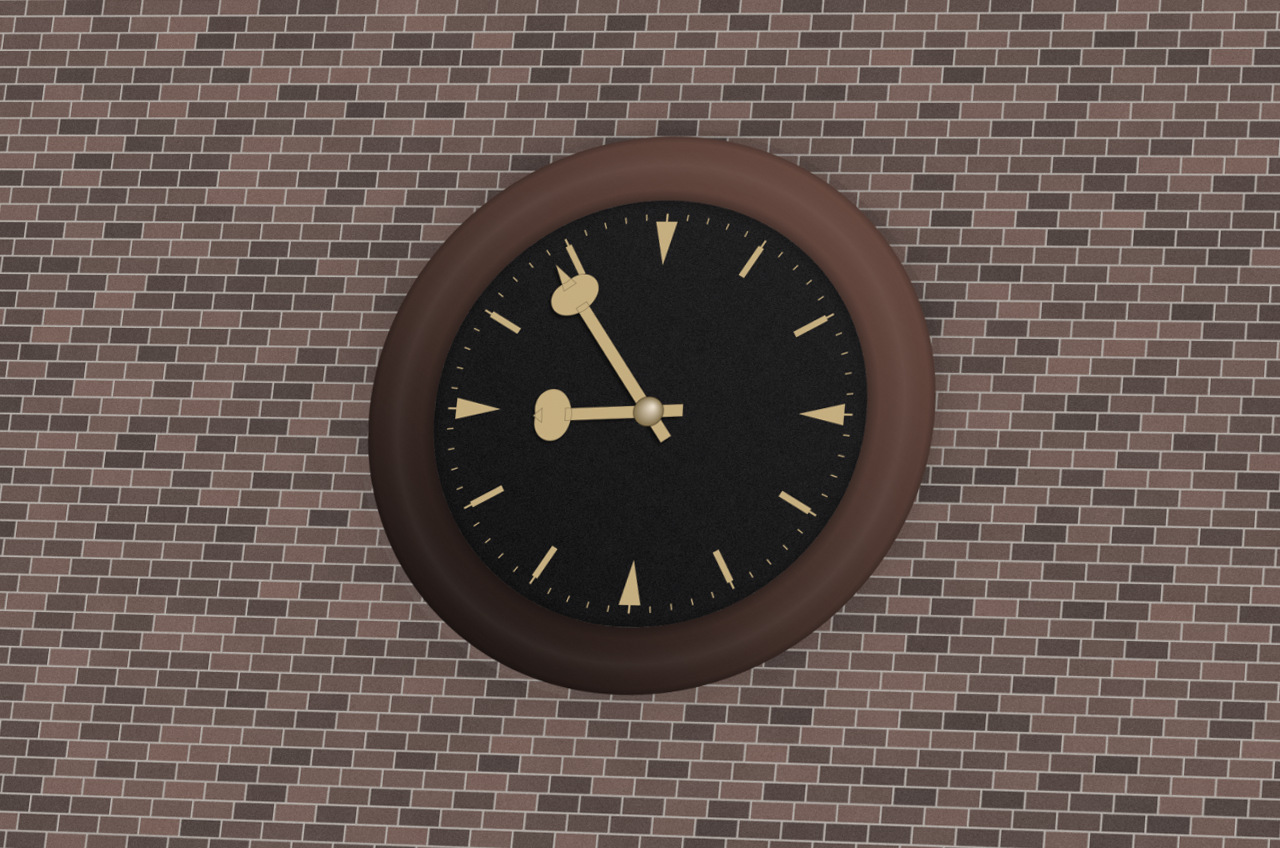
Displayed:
8:54
